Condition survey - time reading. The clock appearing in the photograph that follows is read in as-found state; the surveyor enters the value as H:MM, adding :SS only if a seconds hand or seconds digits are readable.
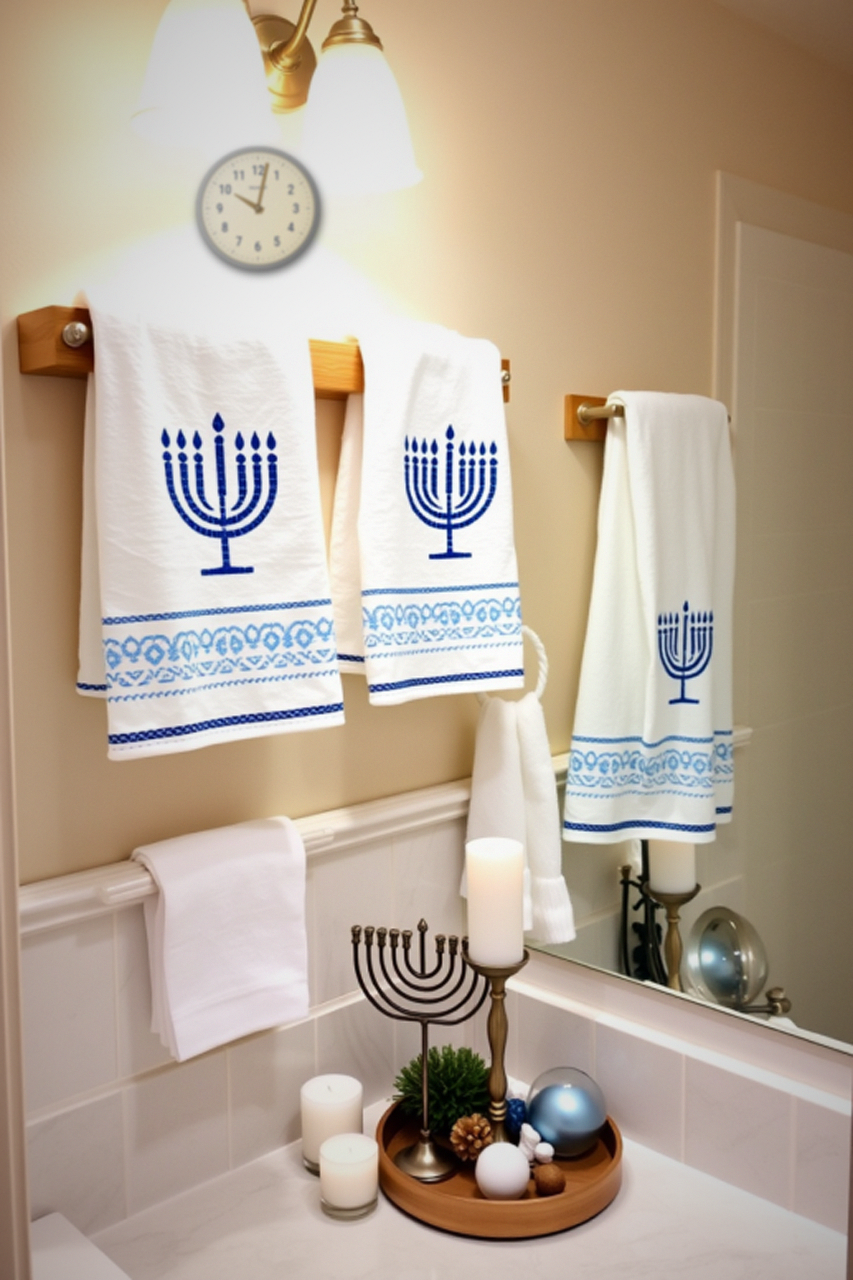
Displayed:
10:02
